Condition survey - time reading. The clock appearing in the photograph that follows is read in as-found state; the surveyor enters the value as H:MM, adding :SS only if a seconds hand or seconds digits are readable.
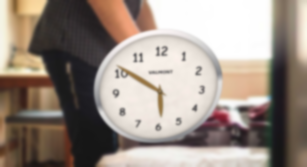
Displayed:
5:51
